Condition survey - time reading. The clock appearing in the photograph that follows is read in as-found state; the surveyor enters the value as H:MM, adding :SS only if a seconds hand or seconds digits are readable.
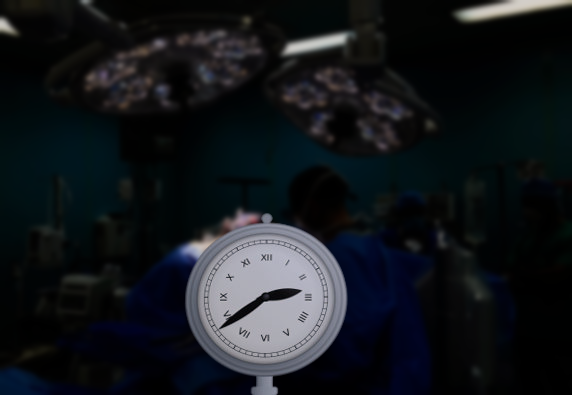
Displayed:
2:39
